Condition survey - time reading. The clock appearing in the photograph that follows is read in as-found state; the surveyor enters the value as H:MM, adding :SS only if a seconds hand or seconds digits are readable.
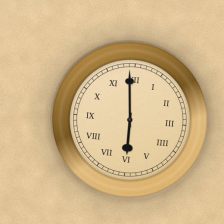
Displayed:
5:59
